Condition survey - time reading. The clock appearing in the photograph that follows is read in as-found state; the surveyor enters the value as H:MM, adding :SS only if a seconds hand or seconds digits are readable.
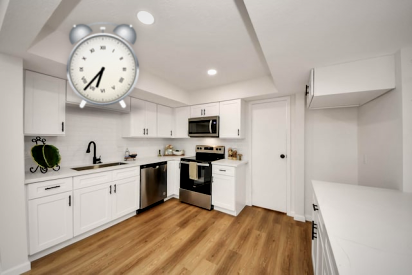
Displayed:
6:37
